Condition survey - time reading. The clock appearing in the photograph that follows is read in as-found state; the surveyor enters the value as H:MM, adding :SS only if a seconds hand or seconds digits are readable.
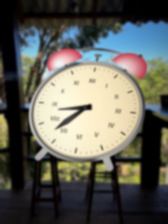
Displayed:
8:37
